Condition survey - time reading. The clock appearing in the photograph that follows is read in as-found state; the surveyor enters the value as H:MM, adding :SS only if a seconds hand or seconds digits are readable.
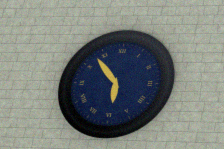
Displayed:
5:53
